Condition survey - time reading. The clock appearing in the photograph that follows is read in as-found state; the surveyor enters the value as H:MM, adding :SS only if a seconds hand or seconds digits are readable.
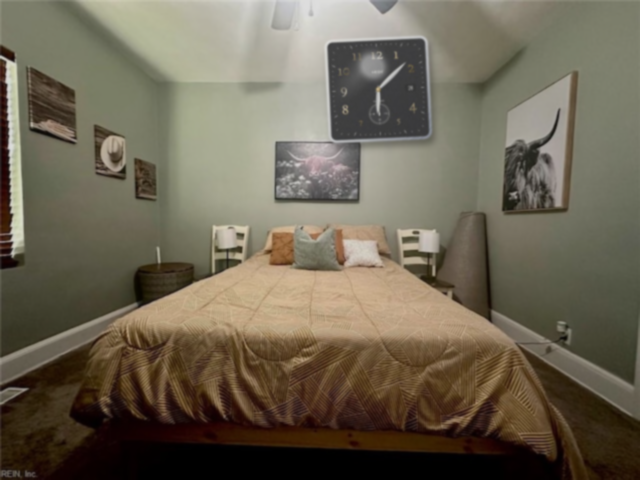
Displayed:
6:08
